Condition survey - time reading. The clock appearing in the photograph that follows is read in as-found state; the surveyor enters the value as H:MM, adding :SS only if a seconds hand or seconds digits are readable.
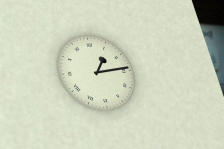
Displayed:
1:14
